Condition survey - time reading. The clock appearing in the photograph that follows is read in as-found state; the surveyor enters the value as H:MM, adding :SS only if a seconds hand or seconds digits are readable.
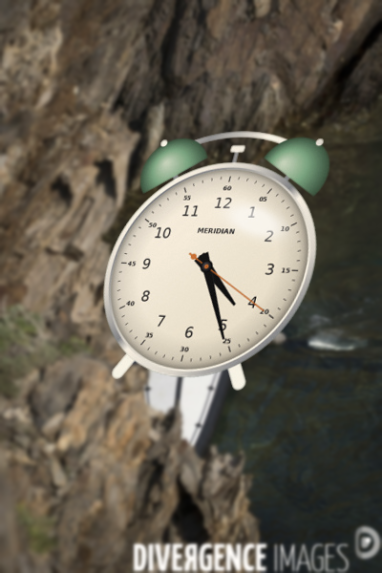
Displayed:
4:25:20
